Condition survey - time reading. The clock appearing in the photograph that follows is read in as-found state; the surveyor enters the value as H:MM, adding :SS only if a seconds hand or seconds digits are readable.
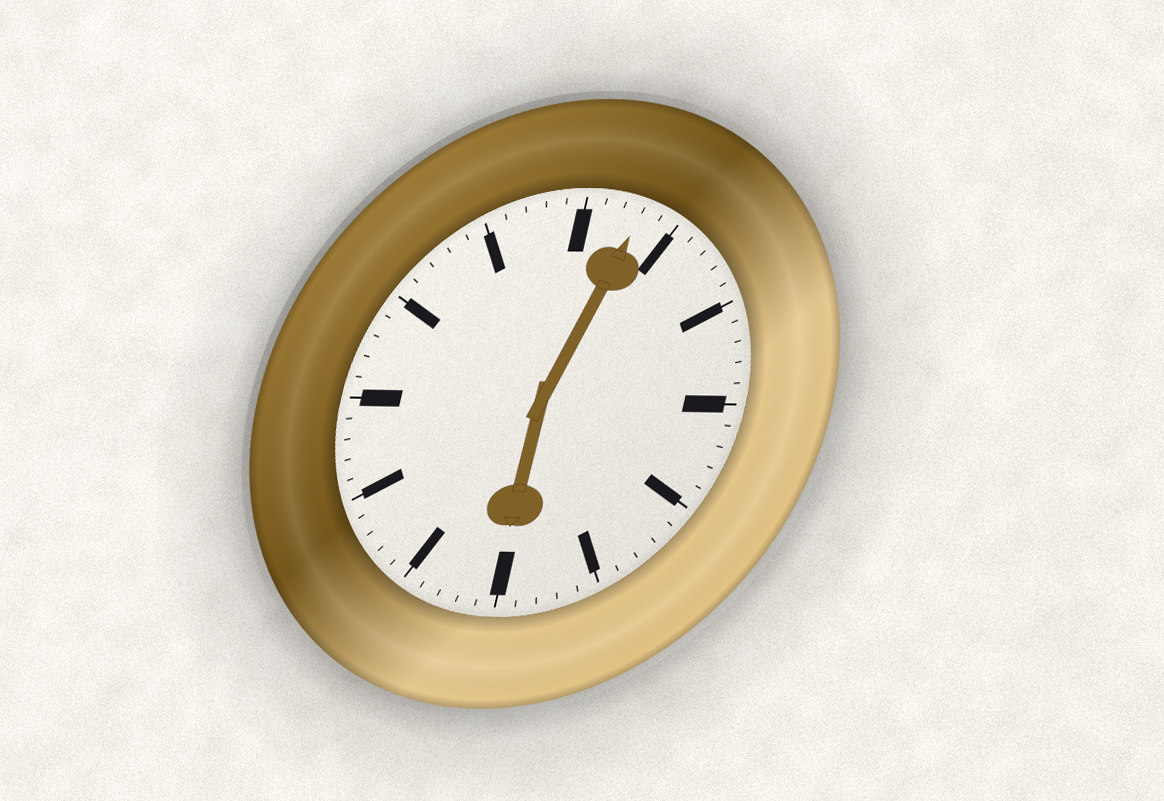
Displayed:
6:03
